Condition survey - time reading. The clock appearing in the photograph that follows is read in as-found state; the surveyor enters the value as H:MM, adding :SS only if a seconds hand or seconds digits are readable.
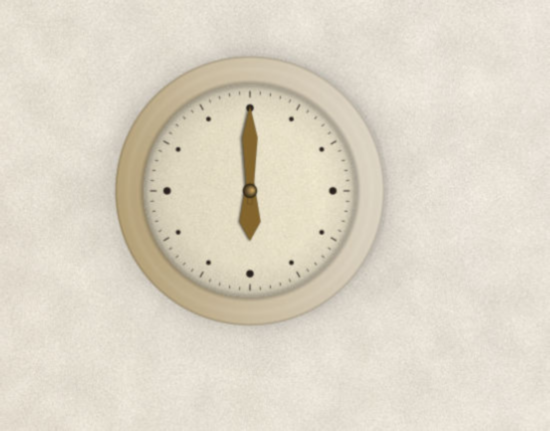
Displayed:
6:00
